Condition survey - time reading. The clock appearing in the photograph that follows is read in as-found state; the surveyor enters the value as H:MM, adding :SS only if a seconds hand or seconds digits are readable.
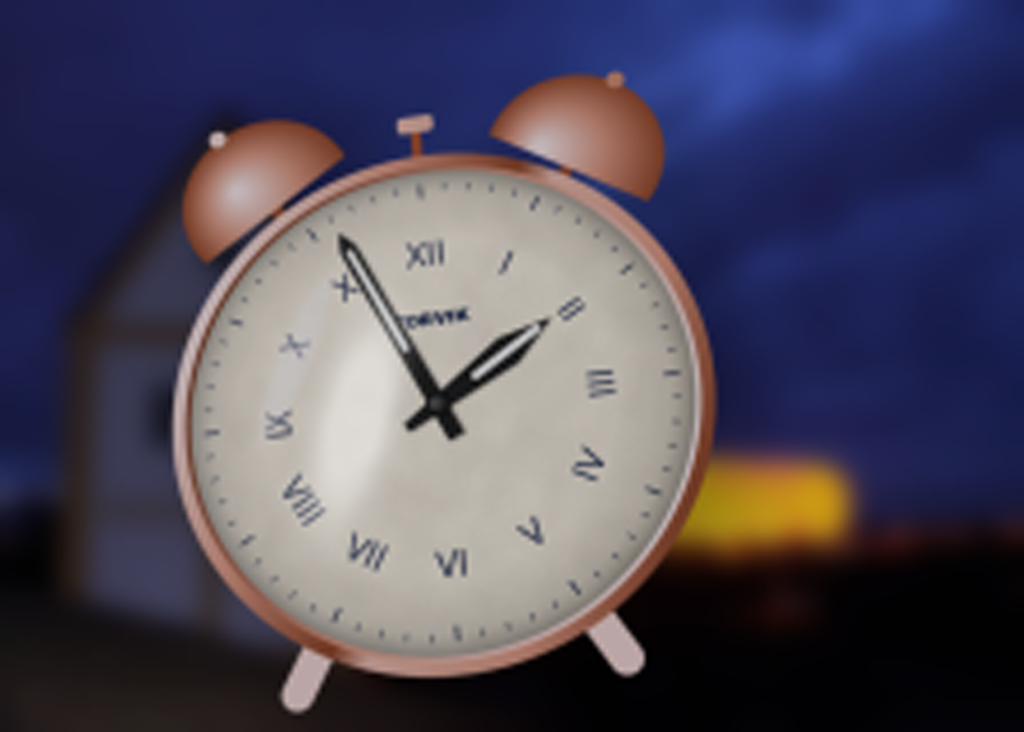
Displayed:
1:56
